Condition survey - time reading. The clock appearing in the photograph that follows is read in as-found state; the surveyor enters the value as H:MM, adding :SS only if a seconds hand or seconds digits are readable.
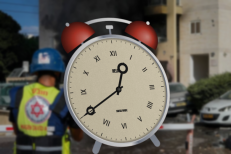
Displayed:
12:40
